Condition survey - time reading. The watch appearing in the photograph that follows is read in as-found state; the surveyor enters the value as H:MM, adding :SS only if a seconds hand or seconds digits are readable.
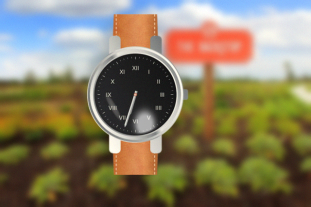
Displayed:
6:33
